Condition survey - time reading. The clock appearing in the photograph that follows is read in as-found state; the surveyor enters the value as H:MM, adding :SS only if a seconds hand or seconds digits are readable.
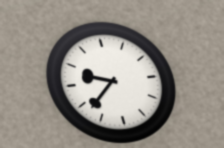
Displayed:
9:38
